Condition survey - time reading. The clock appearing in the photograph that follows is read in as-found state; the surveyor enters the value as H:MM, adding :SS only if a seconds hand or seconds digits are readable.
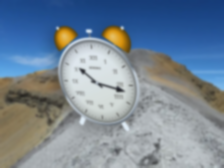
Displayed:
10:17
